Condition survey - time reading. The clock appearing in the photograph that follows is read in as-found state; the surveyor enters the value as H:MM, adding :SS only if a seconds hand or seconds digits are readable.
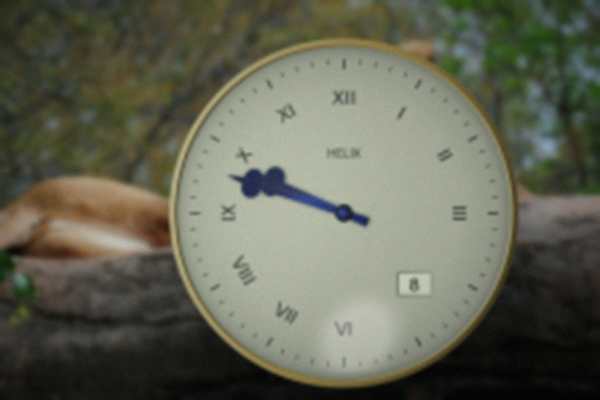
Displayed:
9:48
